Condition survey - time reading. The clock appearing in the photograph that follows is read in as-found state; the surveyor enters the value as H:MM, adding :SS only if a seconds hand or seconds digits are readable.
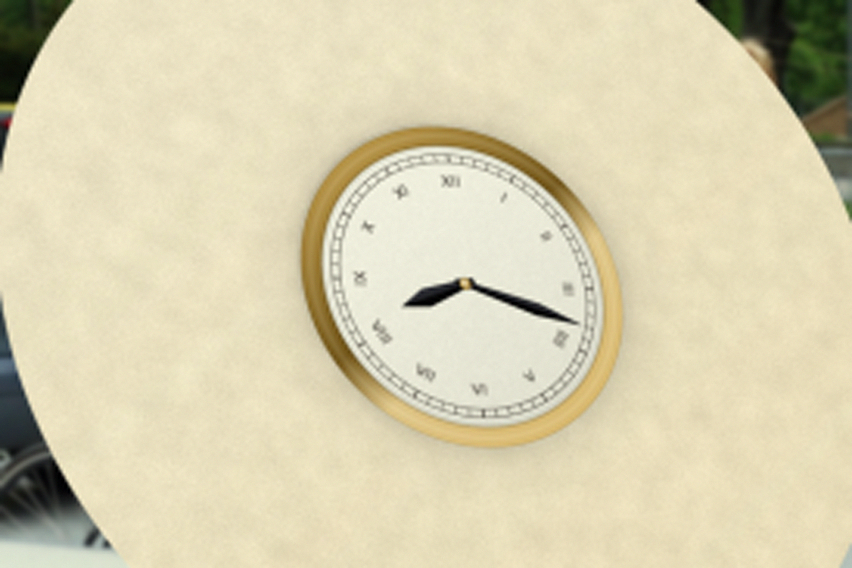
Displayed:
8:18
